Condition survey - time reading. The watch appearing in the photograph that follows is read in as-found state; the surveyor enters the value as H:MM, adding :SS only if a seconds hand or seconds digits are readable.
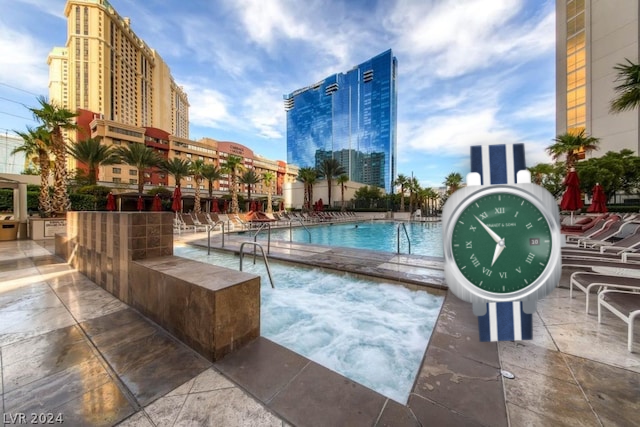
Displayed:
6:53
